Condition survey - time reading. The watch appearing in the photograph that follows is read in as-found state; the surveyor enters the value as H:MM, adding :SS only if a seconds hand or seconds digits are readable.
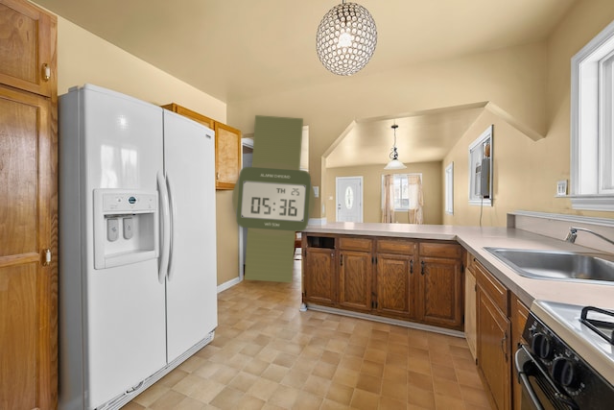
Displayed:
5:36
